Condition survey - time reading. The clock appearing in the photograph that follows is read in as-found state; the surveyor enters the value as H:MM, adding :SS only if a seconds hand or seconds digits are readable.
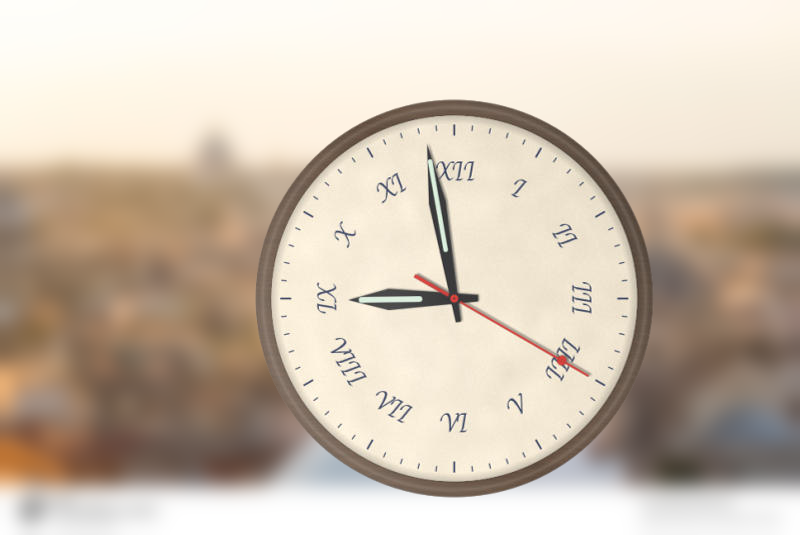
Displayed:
8:58:20
